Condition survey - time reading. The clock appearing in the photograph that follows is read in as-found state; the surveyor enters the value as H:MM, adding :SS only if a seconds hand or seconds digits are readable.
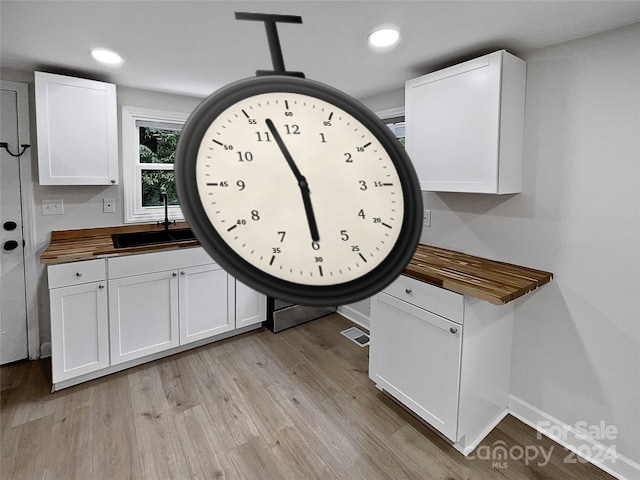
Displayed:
5:57
